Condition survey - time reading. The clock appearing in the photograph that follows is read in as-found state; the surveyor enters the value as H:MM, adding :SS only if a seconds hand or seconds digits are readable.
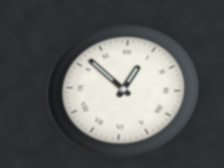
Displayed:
12:52
